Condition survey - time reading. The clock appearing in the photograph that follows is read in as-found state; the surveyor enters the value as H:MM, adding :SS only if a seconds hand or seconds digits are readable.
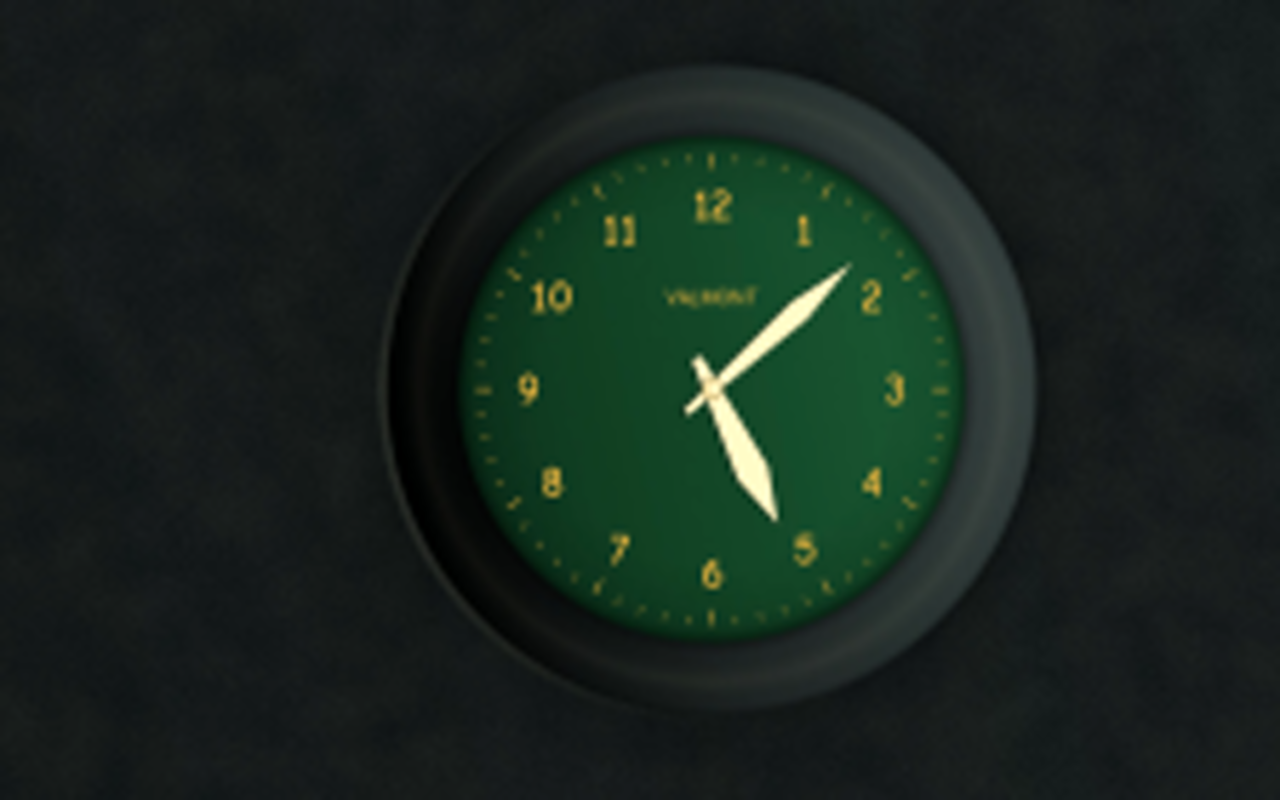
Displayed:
5:08
